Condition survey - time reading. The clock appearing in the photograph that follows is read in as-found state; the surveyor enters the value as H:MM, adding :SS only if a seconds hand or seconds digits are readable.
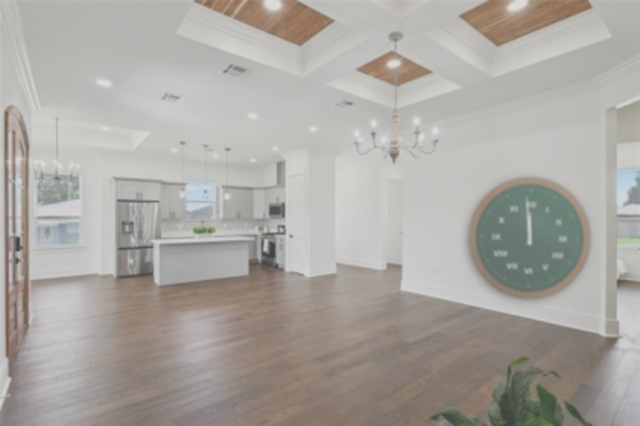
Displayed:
11:59
